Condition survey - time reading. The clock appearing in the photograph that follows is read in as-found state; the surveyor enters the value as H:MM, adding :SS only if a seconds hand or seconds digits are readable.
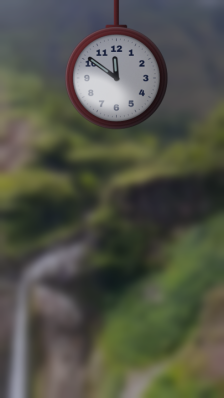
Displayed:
11:51
